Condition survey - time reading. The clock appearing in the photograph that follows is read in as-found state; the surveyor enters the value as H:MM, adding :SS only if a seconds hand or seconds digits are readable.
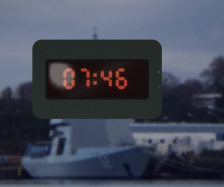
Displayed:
7:46
